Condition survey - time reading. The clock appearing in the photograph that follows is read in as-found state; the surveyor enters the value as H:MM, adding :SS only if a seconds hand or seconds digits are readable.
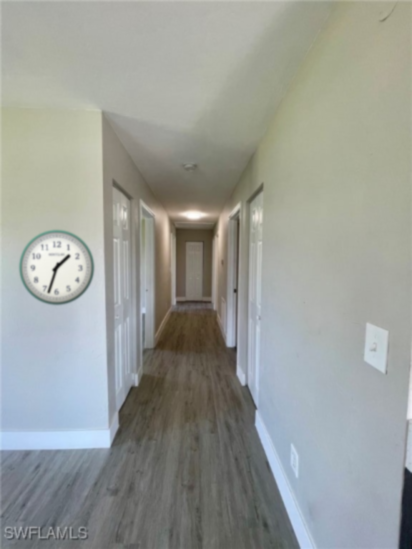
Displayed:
1:33
